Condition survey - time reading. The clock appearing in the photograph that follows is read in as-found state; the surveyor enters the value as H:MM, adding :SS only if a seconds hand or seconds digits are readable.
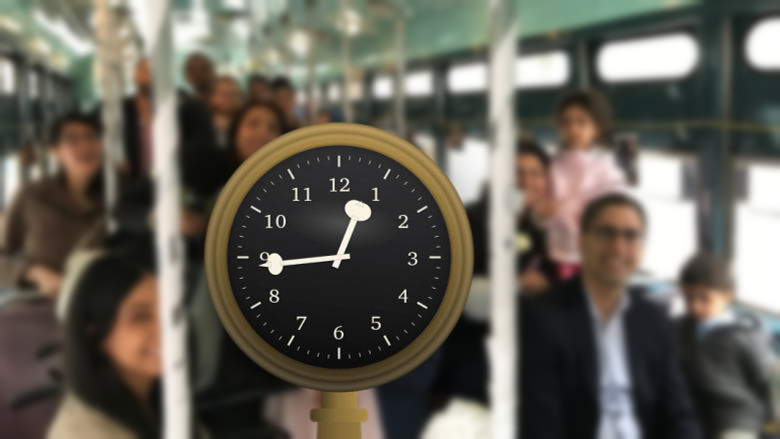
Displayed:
12:44
